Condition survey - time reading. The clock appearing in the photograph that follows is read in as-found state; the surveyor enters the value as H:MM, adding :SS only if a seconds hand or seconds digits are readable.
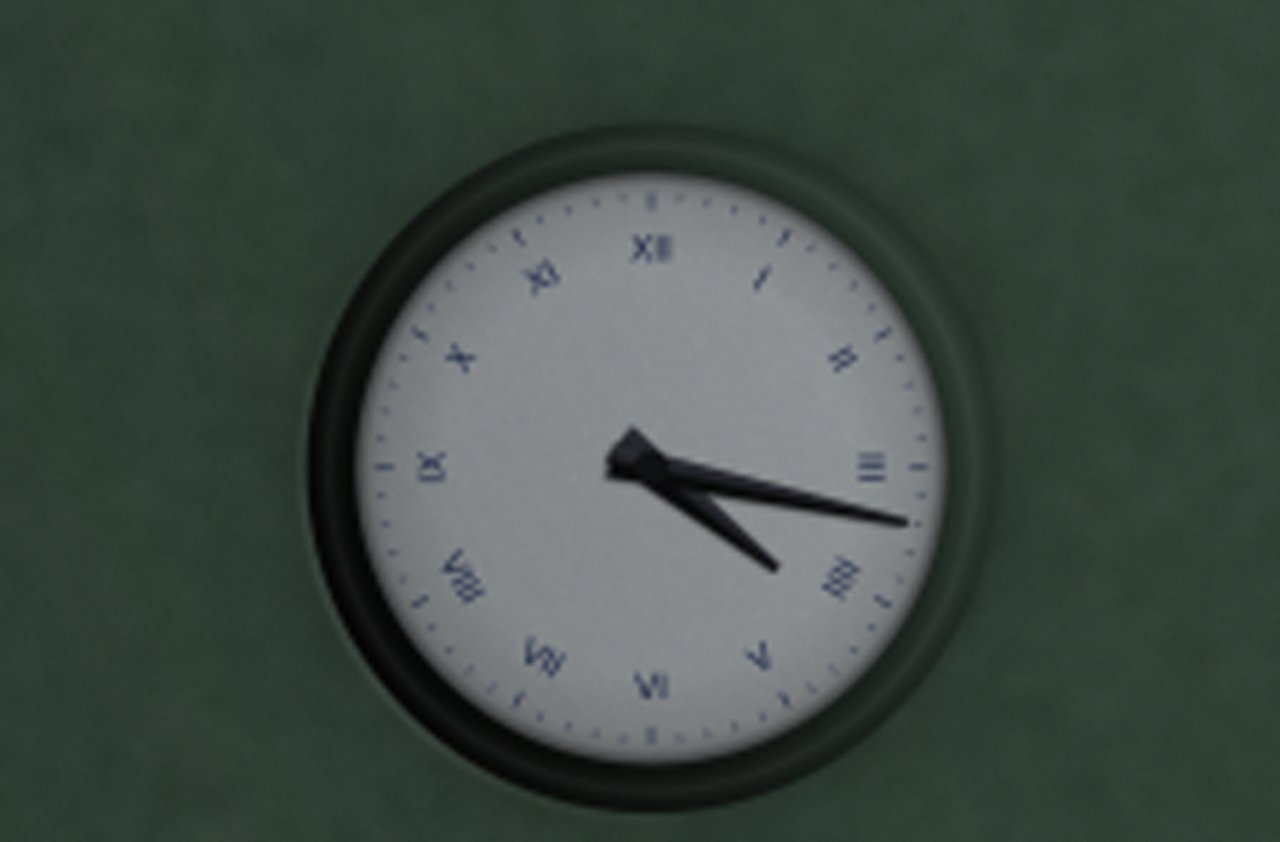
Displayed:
4:17
